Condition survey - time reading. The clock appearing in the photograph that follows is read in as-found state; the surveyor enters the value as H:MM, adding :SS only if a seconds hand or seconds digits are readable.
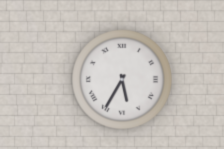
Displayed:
5:35
